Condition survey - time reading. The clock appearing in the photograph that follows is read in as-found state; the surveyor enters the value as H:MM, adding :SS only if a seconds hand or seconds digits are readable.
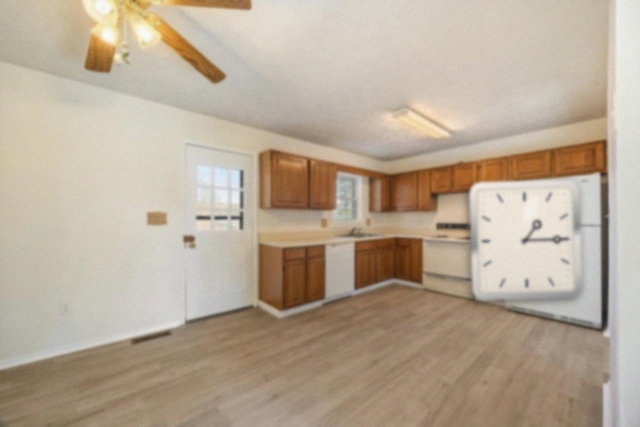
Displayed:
1:15
